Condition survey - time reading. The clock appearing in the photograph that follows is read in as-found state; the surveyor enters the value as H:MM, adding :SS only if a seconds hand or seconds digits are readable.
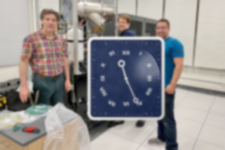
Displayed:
11:26
